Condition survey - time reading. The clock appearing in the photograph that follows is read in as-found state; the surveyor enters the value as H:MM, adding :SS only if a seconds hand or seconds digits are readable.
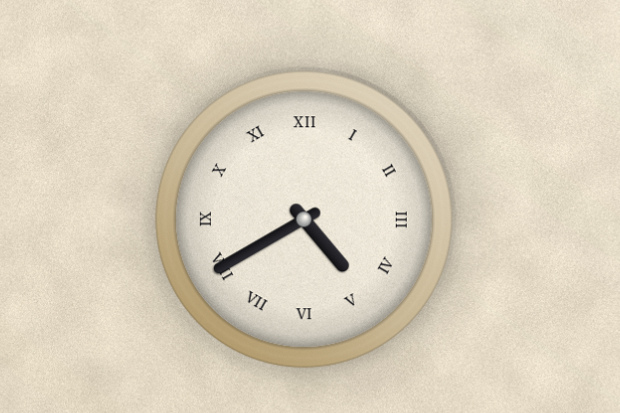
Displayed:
4:40
